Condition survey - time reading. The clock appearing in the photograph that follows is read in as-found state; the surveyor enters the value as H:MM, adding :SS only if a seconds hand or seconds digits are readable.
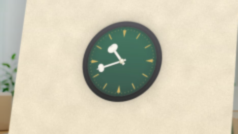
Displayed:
10:42
